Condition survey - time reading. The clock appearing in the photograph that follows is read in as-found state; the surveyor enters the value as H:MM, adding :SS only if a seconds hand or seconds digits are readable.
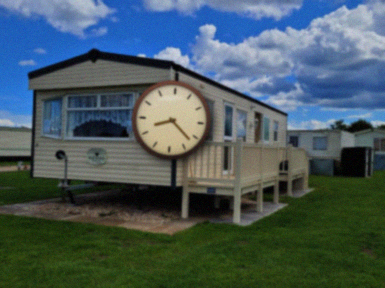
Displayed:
8:22
